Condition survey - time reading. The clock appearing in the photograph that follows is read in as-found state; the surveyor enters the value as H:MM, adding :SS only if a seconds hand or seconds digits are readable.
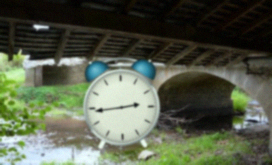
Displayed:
2:44
